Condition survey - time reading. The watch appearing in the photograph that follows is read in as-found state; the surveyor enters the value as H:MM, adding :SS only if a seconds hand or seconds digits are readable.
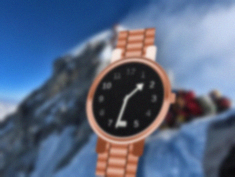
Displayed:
1:32
